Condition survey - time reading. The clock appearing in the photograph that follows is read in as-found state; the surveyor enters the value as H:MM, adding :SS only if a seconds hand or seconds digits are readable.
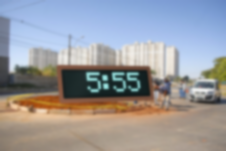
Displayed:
5:55
